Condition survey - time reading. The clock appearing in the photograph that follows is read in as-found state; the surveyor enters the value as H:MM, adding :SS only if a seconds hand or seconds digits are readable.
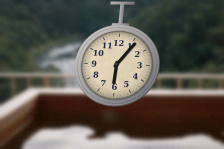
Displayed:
6:06
